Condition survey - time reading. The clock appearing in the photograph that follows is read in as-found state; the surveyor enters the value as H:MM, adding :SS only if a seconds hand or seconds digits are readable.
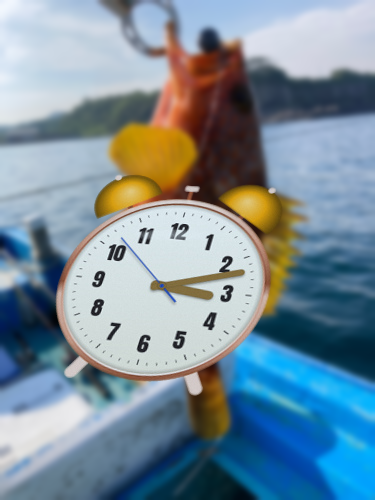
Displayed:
3:11:52
